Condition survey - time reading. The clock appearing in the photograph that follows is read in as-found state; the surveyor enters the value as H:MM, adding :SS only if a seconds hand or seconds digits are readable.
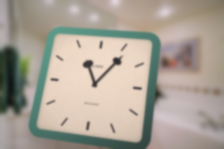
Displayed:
11:06
